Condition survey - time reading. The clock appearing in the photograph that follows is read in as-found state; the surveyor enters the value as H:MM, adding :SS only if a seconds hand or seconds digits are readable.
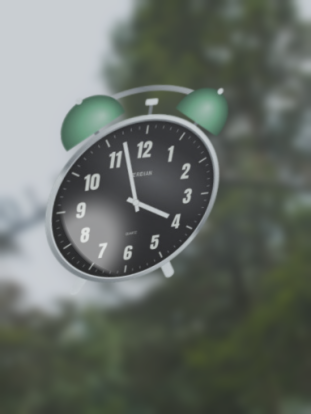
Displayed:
3:57
